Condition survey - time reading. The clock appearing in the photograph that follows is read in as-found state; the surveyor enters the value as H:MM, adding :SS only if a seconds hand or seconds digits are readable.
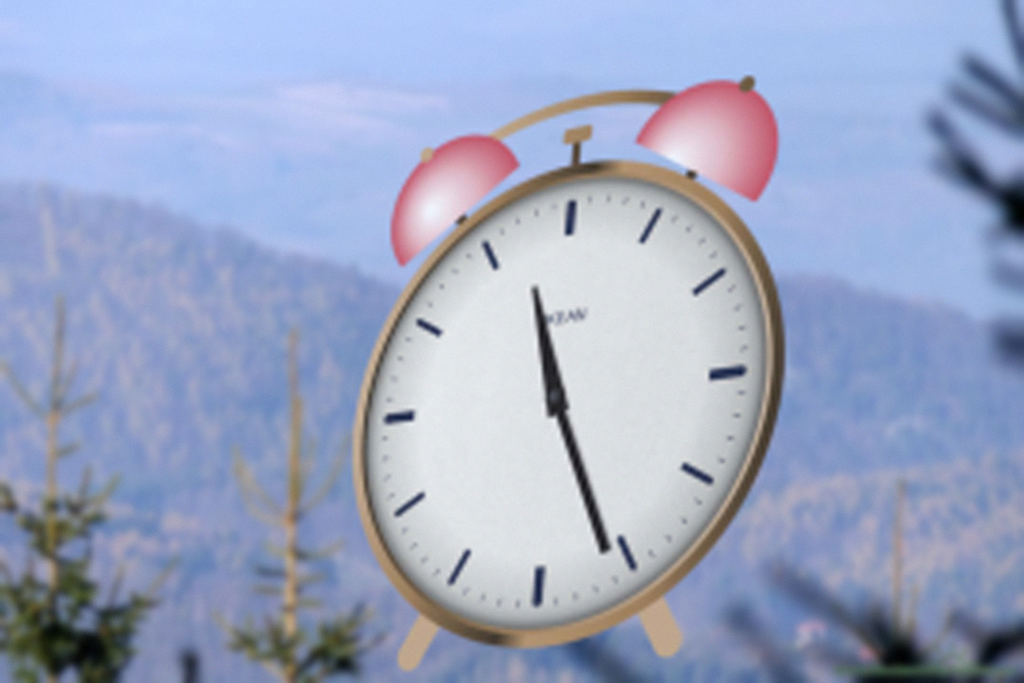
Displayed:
11:26
